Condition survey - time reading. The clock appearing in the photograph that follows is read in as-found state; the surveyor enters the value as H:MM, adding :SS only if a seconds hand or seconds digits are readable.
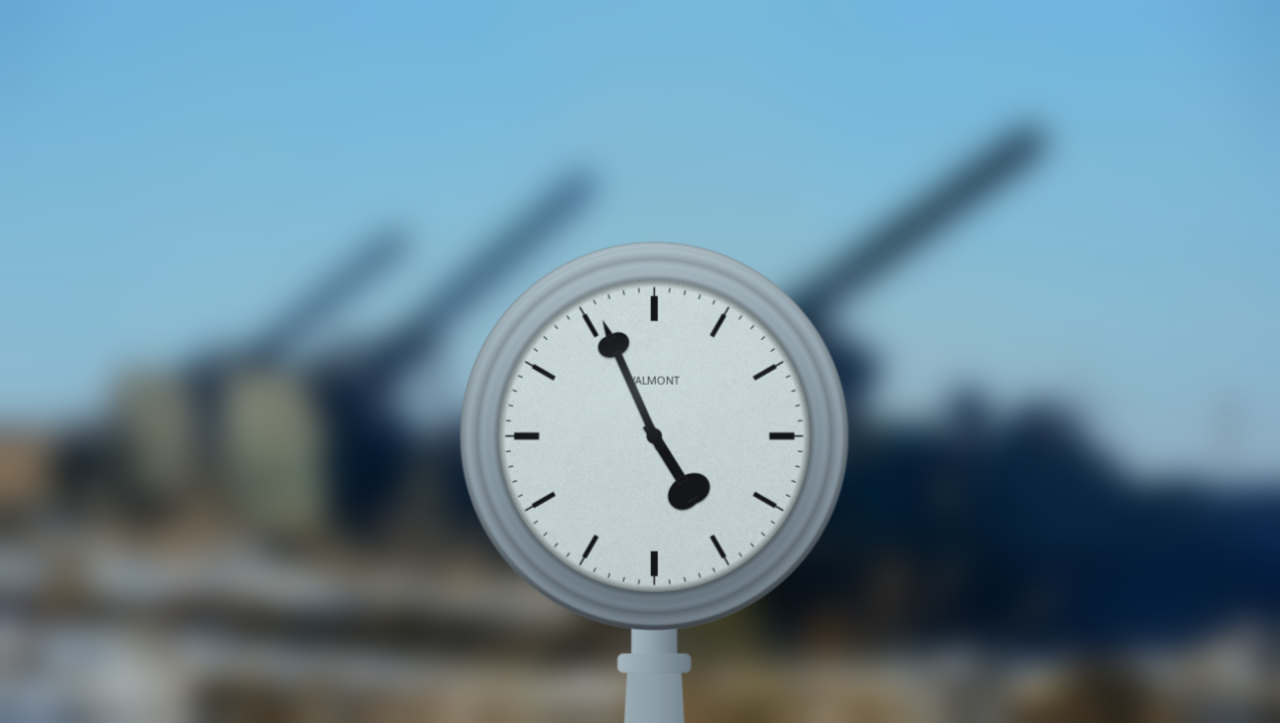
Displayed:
4:56
